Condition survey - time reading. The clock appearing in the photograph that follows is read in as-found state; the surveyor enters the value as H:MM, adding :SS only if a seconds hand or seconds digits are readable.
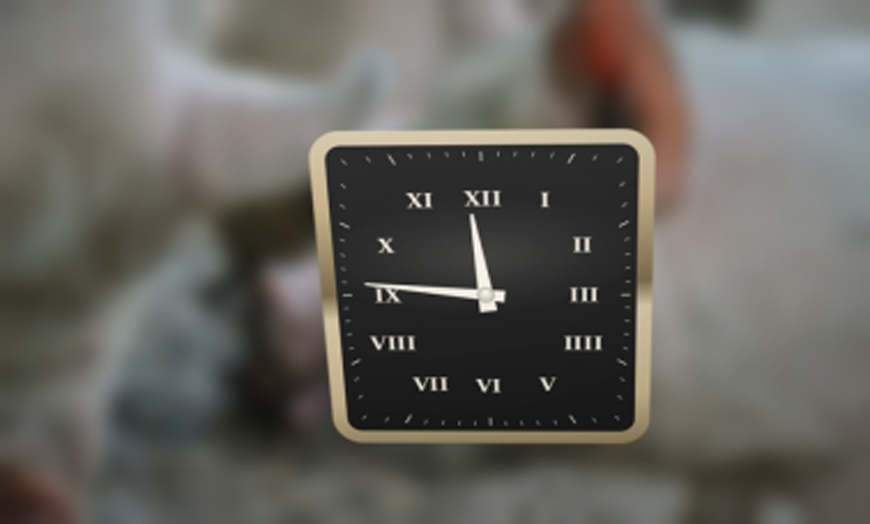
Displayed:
11:46
